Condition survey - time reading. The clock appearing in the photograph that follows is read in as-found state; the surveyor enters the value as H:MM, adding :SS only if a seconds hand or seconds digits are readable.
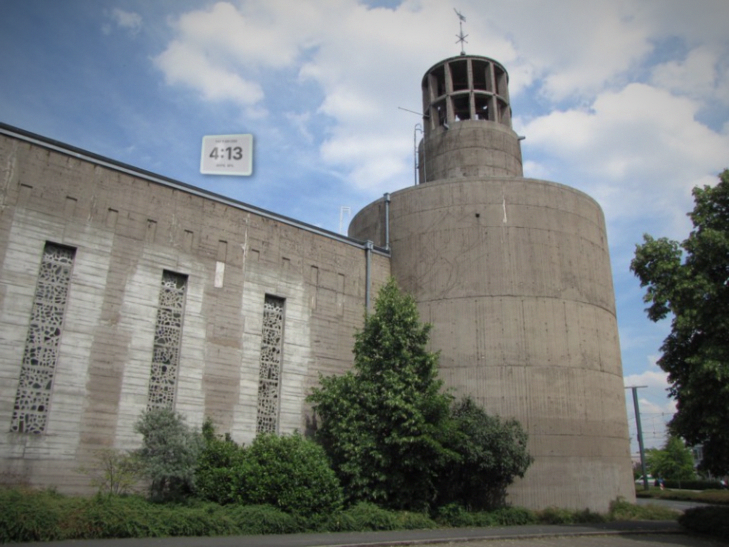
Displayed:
4:13
